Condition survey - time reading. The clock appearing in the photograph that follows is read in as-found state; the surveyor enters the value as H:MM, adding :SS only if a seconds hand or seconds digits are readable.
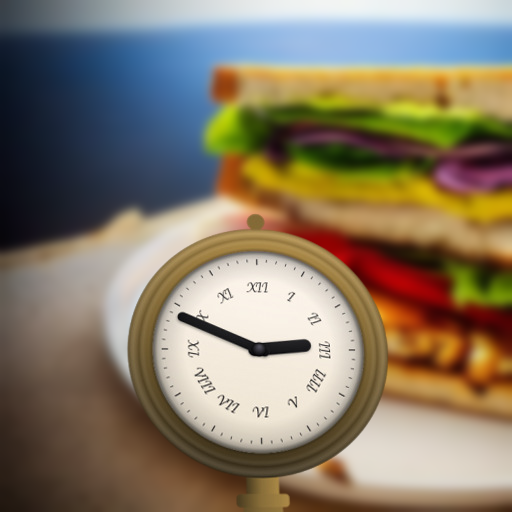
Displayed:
2:49
